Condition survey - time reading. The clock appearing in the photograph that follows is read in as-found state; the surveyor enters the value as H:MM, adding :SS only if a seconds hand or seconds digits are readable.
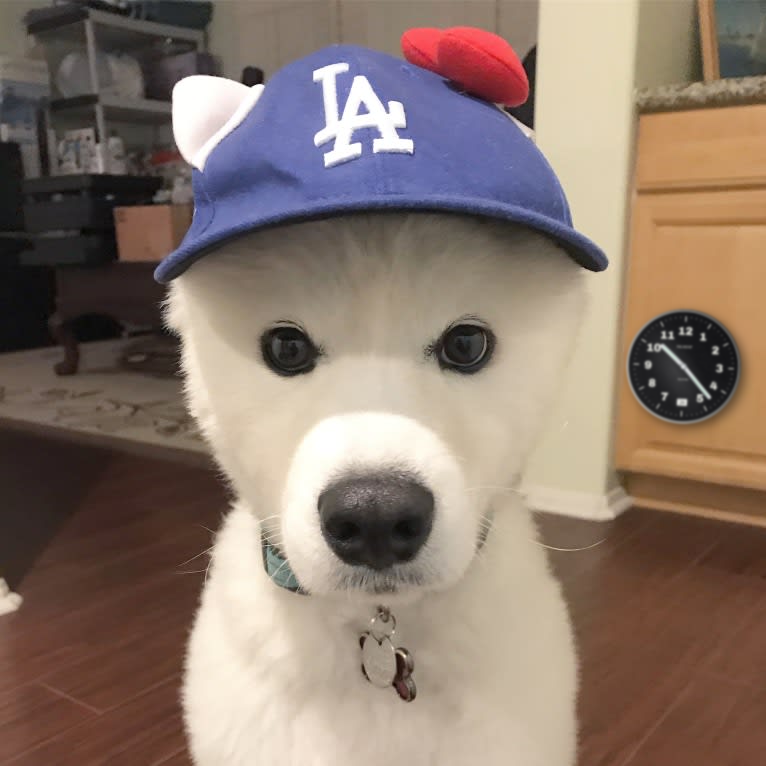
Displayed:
10:23
